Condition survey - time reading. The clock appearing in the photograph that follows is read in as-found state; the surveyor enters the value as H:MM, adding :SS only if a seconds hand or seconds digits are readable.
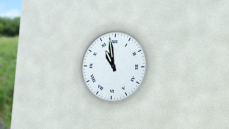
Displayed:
10:58
